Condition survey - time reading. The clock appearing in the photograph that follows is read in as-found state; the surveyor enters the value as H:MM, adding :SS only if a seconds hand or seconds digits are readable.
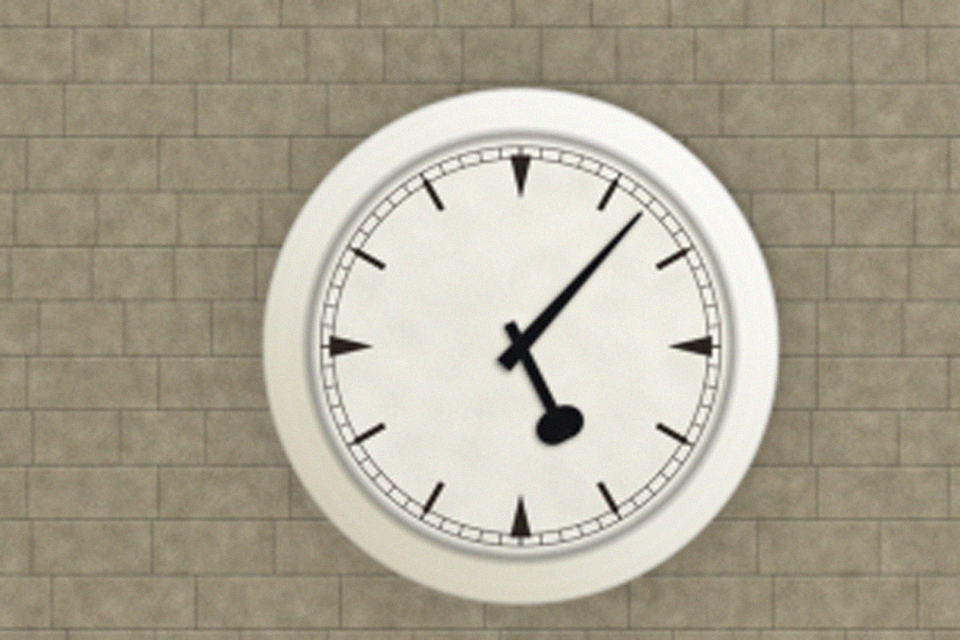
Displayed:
5:07
